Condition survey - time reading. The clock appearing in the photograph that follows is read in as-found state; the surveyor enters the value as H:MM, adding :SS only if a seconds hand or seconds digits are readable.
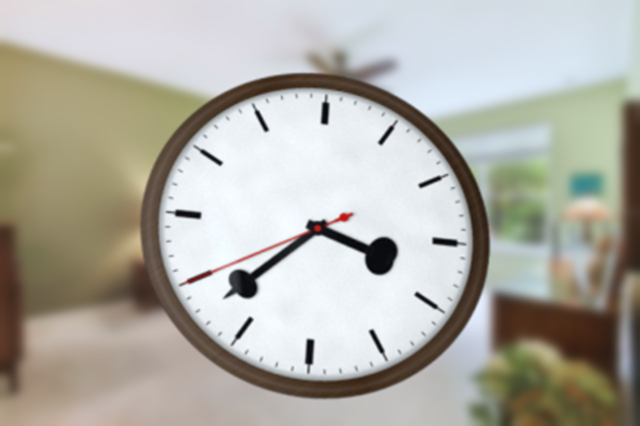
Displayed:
3:37:40
